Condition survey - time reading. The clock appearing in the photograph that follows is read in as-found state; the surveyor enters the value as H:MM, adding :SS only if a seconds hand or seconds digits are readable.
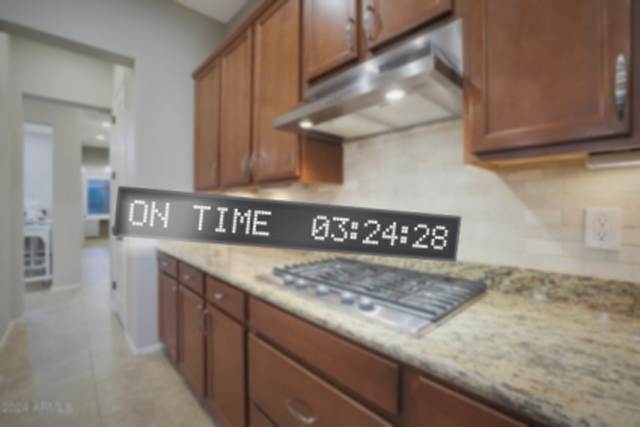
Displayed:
3:24:28
